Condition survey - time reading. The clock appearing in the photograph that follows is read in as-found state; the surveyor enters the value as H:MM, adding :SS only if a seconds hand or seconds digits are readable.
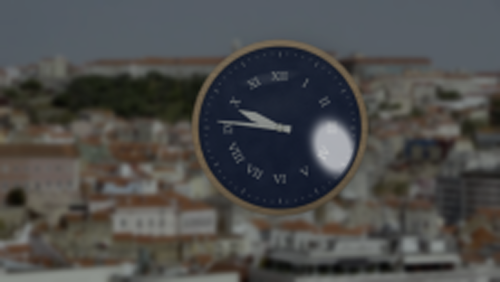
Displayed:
9:46
